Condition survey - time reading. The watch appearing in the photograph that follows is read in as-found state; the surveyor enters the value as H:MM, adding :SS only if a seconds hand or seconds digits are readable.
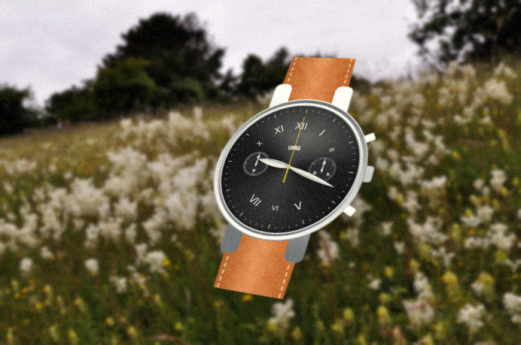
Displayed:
9:18
